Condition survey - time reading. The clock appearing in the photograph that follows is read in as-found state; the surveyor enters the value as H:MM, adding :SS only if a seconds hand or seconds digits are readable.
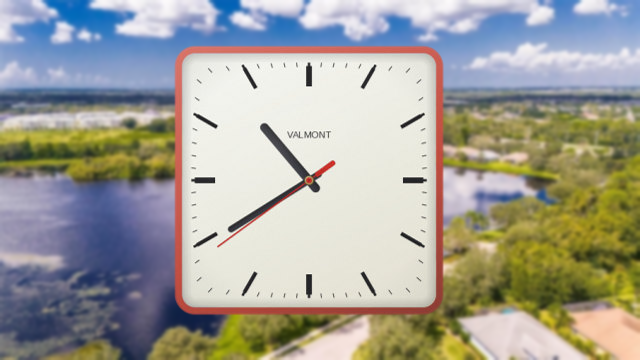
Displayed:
10:39:39
